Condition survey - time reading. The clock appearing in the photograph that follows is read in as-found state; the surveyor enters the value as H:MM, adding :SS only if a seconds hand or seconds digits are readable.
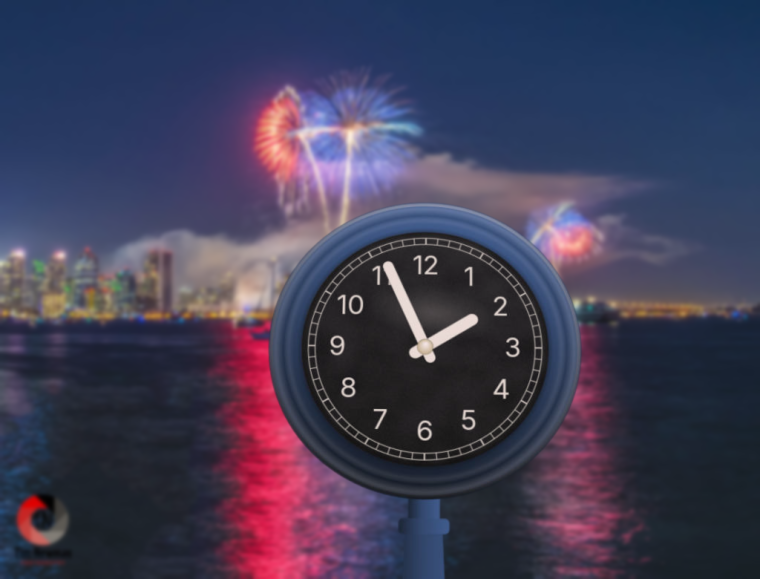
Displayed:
1:56
